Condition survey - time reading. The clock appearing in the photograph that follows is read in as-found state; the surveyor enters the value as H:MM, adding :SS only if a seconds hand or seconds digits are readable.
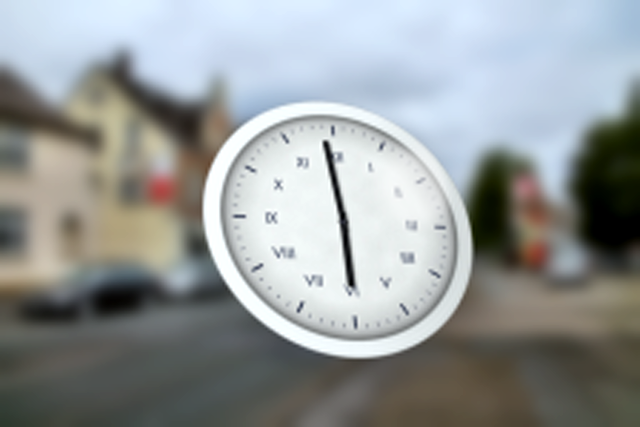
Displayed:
5:59
